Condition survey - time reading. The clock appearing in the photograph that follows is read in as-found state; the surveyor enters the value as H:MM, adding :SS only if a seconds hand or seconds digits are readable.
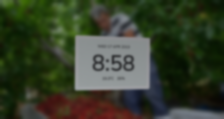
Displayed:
8:58
